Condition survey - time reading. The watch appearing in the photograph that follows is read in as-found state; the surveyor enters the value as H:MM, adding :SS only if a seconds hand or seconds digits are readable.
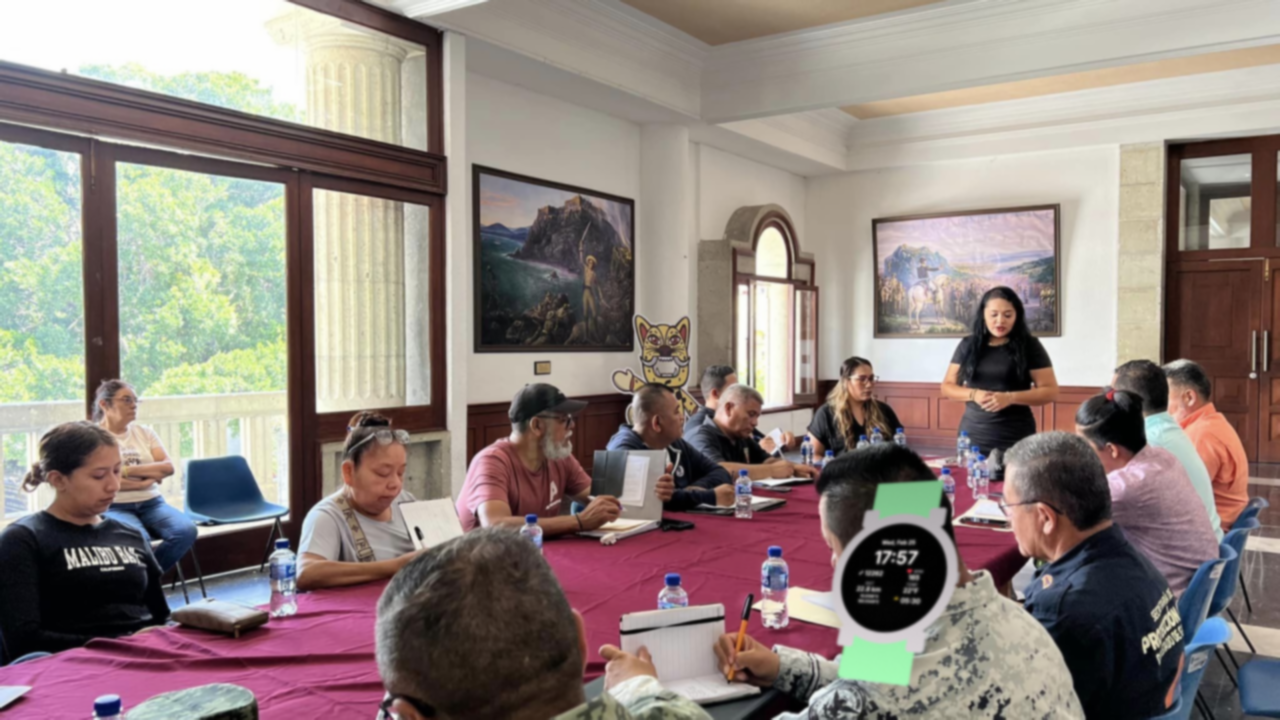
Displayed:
17:57
